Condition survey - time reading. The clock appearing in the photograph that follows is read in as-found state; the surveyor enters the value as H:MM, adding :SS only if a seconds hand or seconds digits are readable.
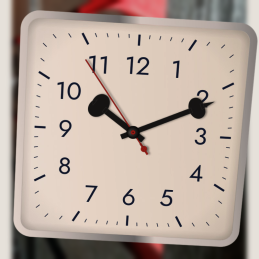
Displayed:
10:10:54
